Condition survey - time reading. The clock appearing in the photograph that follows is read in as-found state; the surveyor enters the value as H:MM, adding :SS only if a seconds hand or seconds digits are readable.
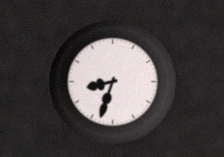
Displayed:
8:33
